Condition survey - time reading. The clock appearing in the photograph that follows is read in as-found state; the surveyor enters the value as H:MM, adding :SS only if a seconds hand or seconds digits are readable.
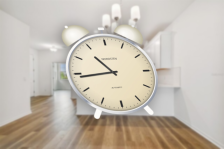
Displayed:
10:44
